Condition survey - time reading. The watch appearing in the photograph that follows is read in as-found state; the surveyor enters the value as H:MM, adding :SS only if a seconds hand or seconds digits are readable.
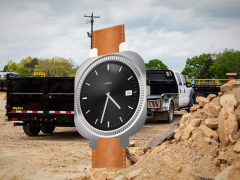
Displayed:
4:33
